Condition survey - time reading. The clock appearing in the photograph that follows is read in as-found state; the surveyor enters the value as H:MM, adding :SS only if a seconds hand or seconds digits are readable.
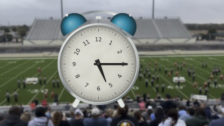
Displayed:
5:15
